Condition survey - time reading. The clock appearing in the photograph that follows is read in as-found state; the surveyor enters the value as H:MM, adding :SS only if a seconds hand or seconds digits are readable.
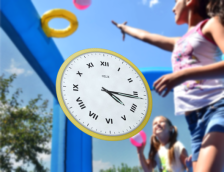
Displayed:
4:16
